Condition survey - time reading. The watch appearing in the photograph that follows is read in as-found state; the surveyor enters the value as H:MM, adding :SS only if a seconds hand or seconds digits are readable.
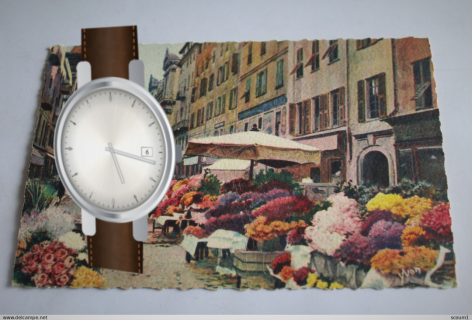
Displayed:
5:17
